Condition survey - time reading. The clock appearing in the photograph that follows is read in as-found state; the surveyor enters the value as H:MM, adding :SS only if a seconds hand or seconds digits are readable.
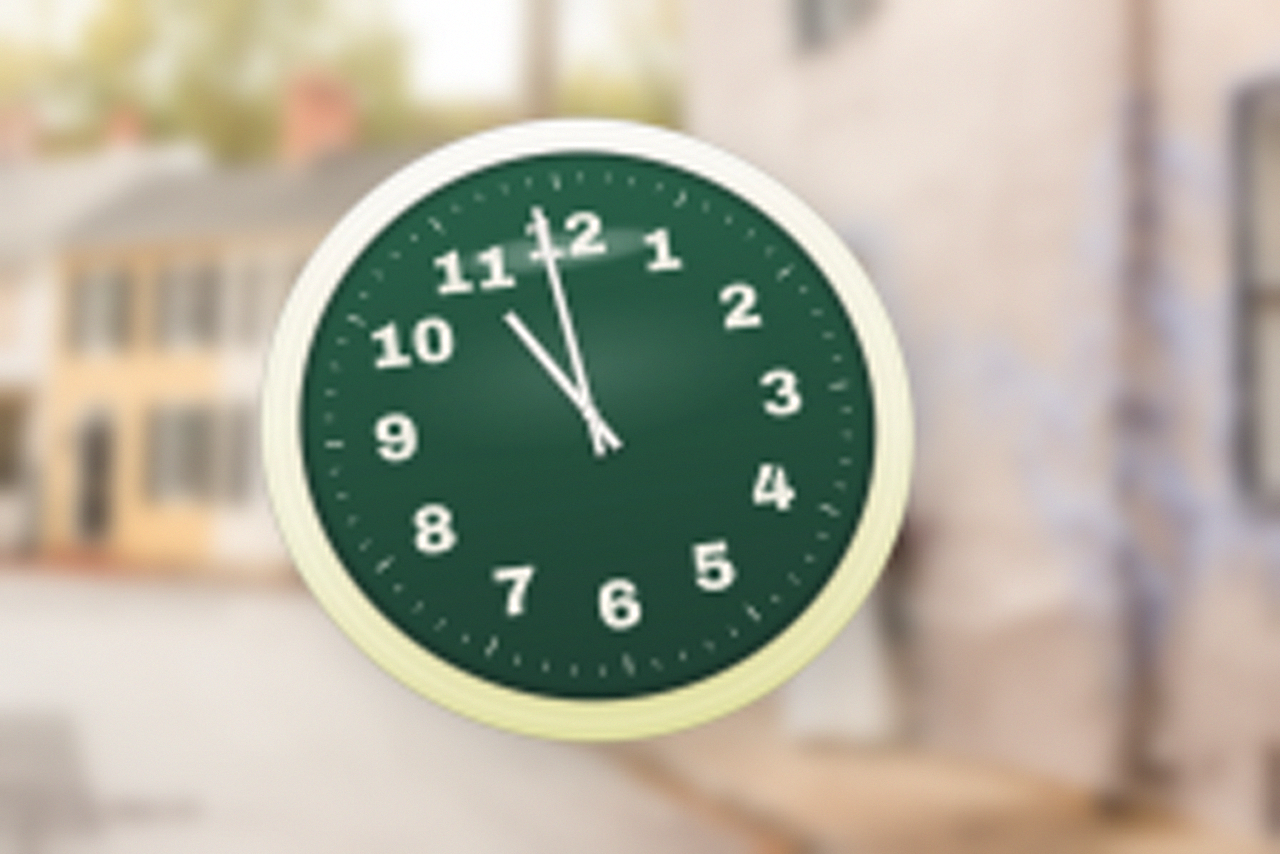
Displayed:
10:59
